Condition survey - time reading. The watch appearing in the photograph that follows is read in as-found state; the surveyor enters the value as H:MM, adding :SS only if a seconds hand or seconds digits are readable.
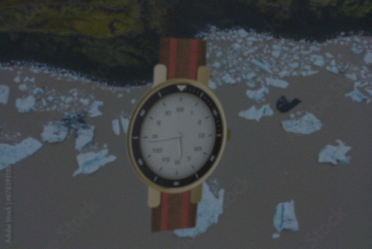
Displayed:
5:44
